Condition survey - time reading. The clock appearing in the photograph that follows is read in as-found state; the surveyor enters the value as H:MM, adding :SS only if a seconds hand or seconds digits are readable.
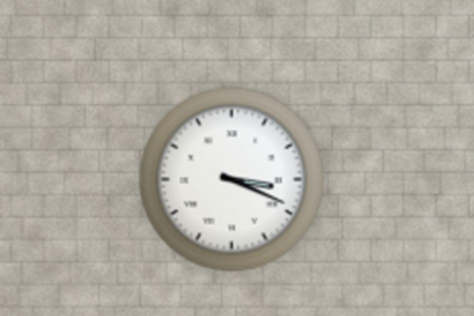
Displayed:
3:19
